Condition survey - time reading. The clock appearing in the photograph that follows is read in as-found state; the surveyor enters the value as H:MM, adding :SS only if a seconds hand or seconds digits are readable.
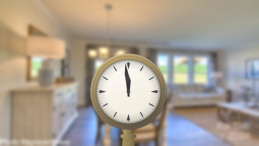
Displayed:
11:59
